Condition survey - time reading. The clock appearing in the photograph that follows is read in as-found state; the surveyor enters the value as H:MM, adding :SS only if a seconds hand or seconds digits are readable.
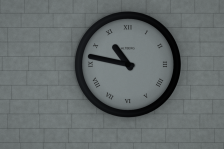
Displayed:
10:47
